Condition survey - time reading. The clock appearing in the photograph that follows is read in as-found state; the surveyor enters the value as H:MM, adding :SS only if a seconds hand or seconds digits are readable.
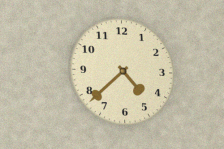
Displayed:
4:38
